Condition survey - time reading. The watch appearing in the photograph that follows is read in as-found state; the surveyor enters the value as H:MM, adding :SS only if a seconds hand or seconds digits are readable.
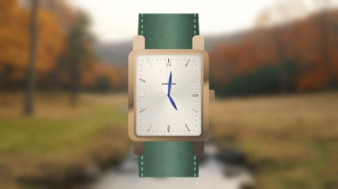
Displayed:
5:01
